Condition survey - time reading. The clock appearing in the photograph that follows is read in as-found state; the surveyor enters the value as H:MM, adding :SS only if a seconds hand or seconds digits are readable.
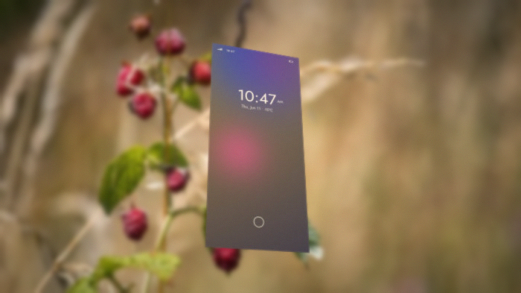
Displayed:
10:47
